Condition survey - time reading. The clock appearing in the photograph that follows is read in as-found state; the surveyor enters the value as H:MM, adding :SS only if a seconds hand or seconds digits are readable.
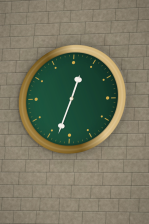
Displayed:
12:33
